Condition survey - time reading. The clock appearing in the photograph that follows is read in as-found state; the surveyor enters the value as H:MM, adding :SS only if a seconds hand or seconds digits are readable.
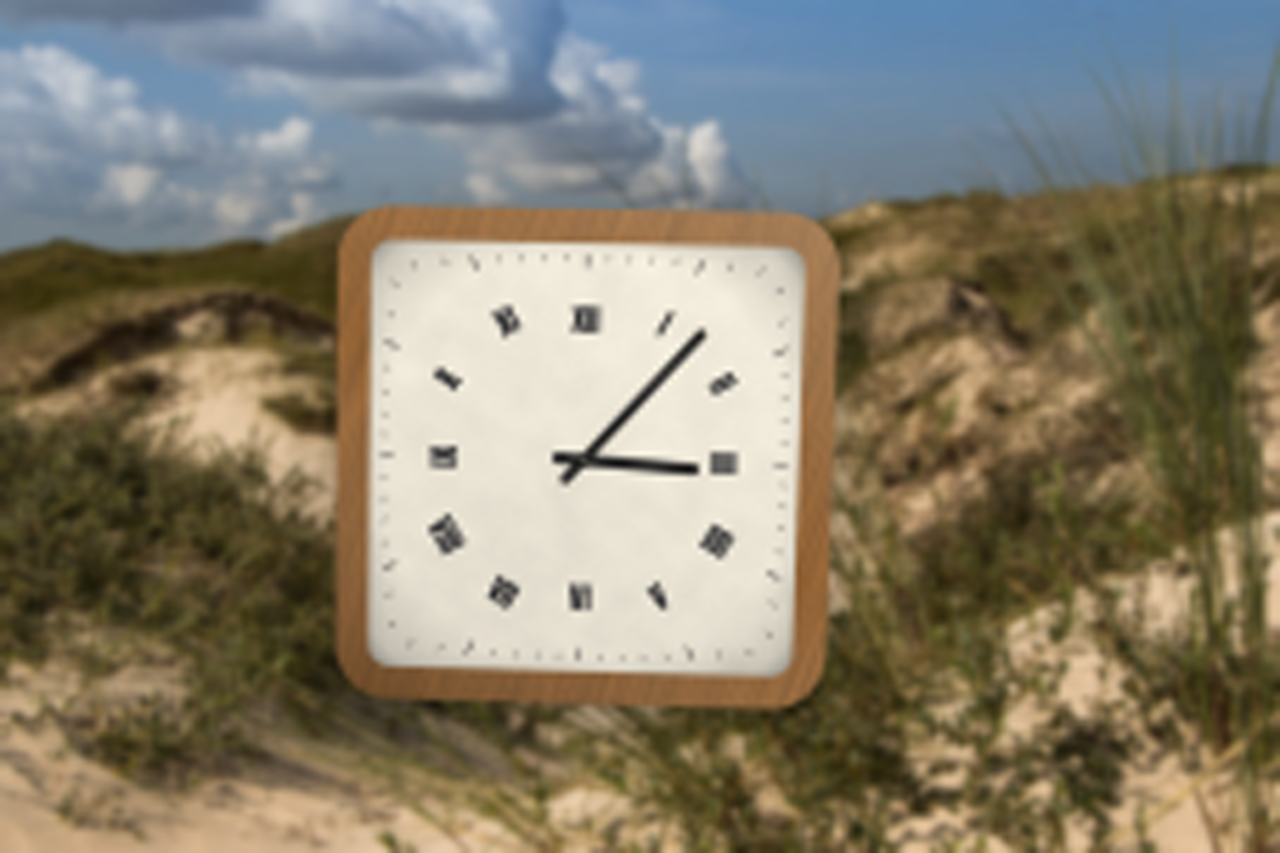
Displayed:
3:07
